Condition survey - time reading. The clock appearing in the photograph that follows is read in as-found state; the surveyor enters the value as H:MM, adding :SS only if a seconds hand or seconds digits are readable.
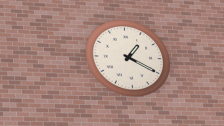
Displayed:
1:20
